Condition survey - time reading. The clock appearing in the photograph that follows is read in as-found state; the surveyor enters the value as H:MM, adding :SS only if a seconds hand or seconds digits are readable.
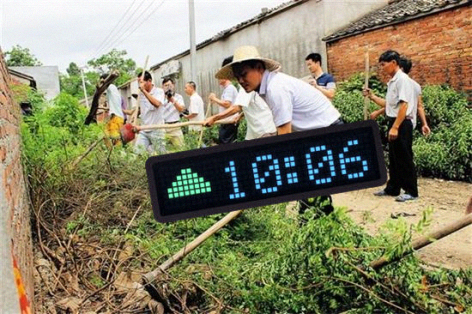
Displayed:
10:06
